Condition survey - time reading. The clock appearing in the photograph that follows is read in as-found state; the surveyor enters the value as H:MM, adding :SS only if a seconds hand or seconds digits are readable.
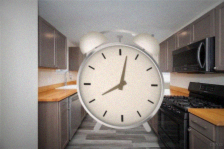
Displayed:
8:02
